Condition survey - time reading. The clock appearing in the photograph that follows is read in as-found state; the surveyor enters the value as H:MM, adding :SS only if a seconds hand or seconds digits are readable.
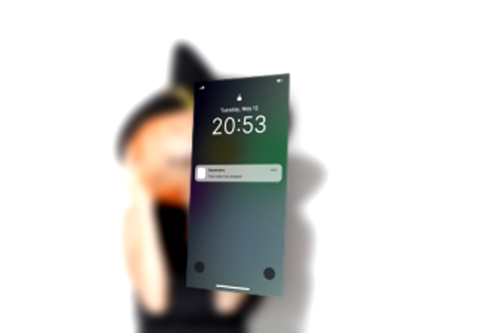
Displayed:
20:53
